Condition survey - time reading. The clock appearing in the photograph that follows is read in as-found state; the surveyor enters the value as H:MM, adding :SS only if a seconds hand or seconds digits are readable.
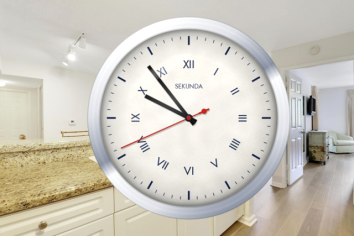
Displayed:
9:53:41
